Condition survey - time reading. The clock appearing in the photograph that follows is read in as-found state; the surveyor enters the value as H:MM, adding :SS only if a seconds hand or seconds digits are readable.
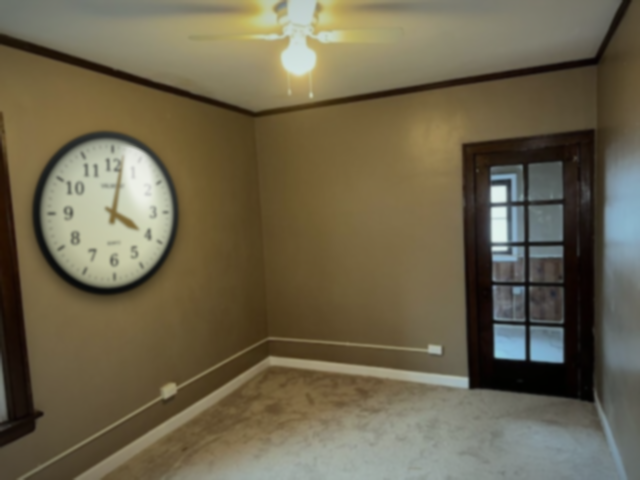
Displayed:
4:02
